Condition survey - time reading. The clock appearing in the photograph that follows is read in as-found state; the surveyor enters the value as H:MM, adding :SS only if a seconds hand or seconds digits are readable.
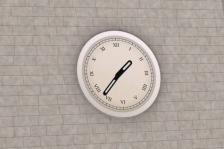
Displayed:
1:37
